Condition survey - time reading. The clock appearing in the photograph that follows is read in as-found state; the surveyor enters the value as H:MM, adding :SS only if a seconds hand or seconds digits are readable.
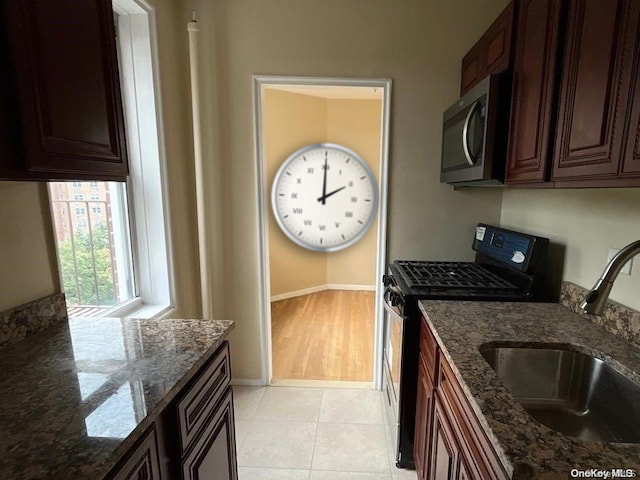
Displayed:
2:00
